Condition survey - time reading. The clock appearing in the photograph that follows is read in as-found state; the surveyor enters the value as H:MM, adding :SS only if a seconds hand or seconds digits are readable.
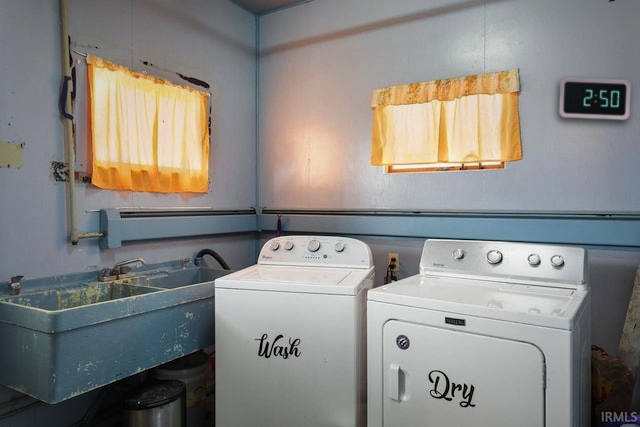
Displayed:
2:50
